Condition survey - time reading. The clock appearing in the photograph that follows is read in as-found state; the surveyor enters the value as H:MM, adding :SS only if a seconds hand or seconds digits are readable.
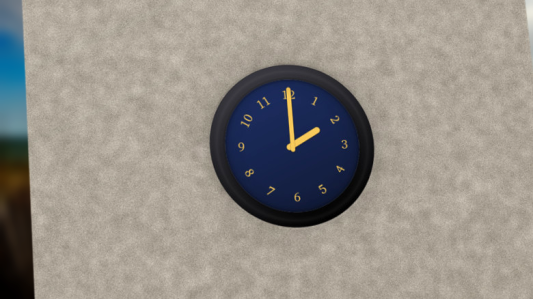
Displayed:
2:00
